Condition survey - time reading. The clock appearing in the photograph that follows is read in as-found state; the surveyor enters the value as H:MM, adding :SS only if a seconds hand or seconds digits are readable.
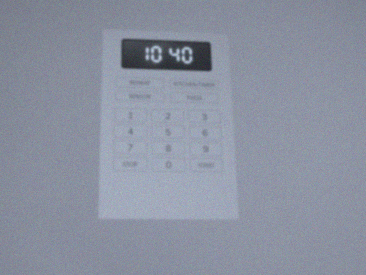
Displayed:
10:40
